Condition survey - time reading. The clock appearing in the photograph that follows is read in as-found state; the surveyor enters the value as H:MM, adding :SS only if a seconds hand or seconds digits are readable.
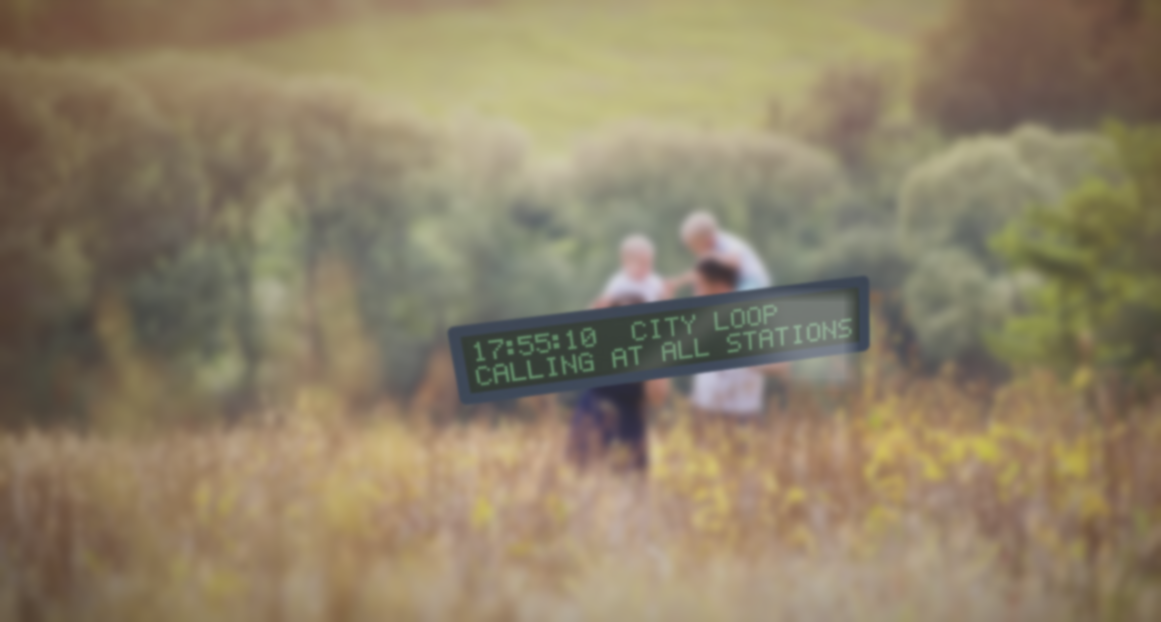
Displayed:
17:55:10
